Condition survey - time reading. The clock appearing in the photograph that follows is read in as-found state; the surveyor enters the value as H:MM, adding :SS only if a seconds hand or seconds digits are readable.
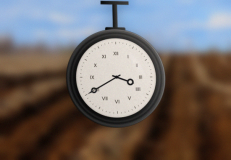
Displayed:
3:40
